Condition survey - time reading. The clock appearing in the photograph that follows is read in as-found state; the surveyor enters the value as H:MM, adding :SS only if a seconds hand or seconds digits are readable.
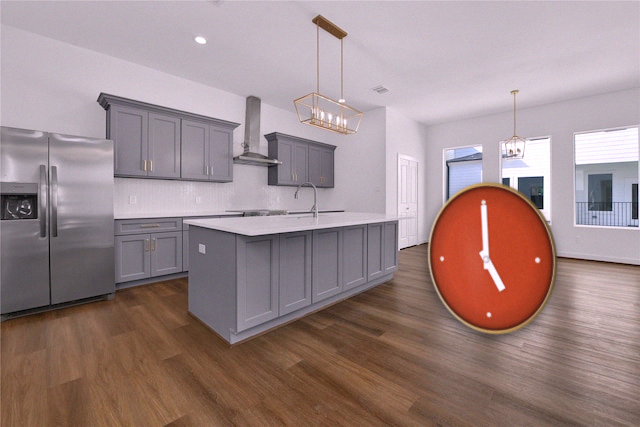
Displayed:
5:00
